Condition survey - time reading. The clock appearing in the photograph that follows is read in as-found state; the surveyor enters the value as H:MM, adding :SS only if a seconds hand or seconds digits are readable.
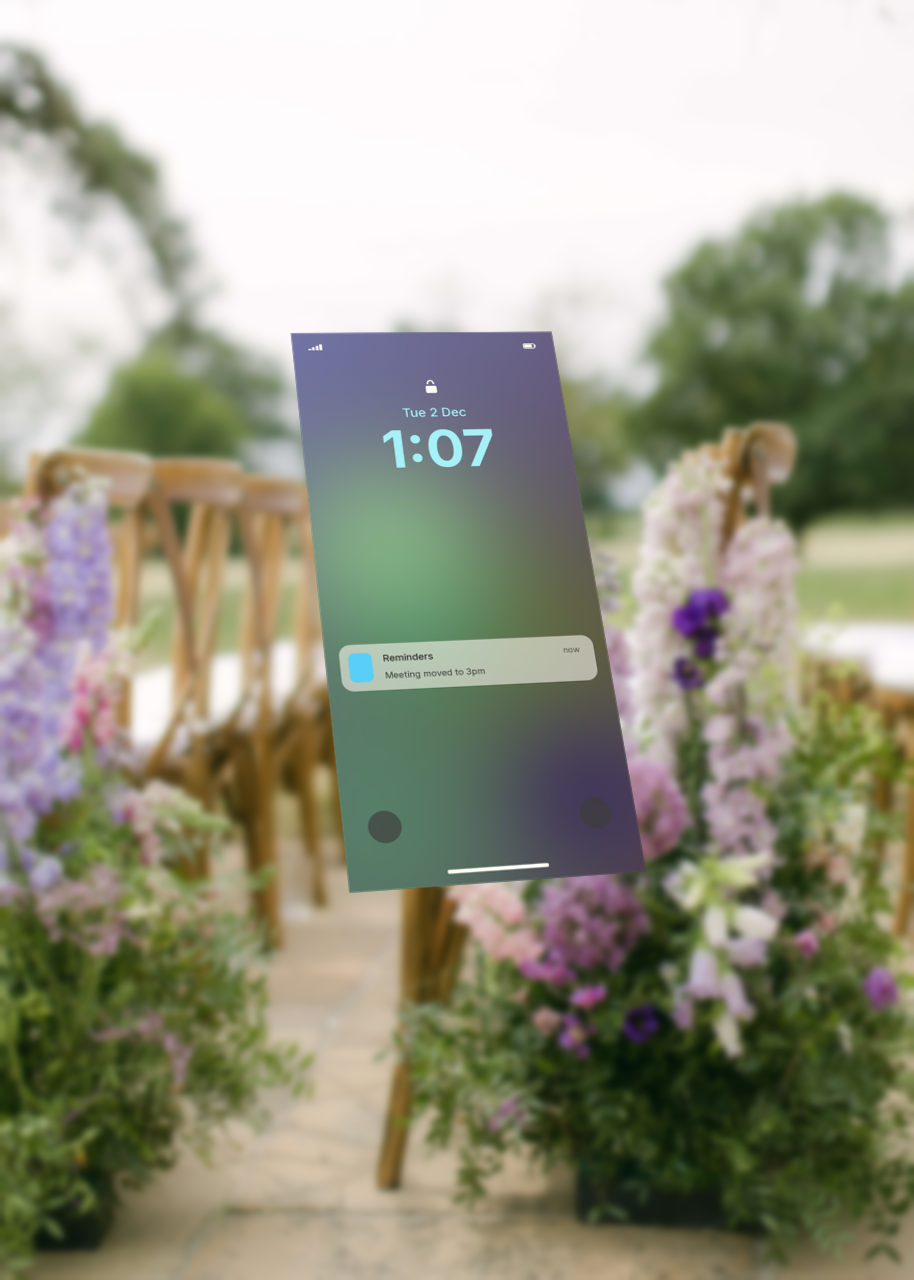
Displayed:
1:07
